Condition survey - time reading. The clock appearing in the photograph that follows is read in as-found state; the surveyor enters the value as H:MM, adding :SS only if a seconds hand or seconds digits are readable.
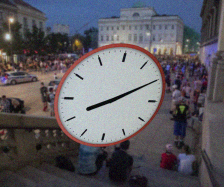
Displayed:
8:10
